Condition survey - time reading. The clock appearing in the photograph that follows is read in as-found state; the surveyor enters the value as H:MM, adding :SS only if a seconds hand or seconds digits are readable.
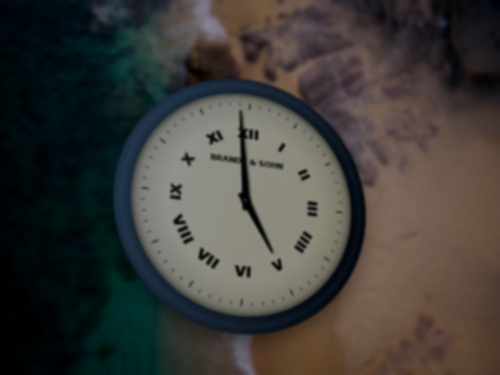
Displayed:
4:59
